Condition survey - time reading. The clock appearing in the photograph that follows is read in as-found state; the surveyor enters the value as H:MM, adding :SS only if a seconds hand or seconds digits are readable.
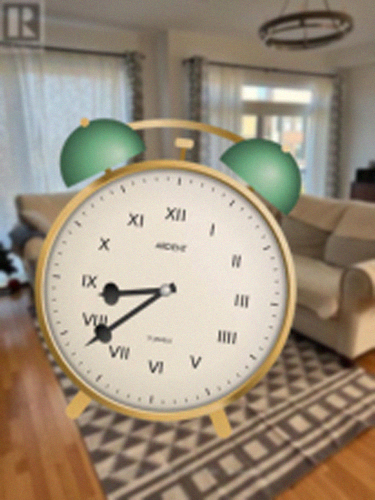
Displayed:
8:38
